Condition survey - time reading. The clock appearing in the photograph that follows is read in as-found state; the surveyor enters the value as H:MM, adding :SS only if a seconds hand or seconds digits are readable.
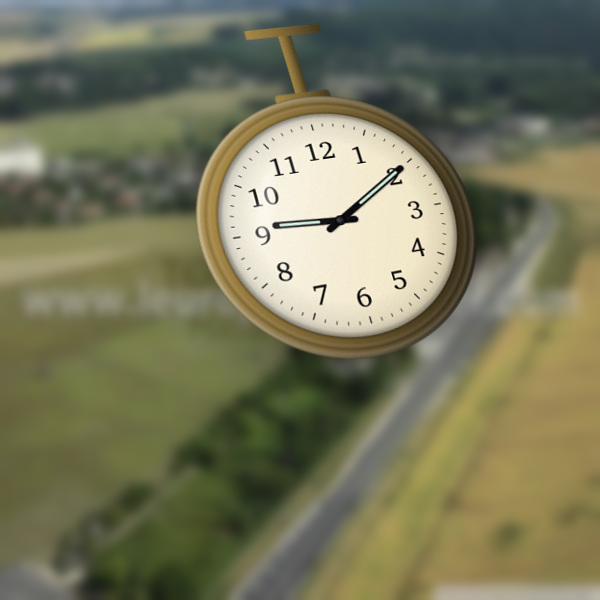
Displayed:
9:10
